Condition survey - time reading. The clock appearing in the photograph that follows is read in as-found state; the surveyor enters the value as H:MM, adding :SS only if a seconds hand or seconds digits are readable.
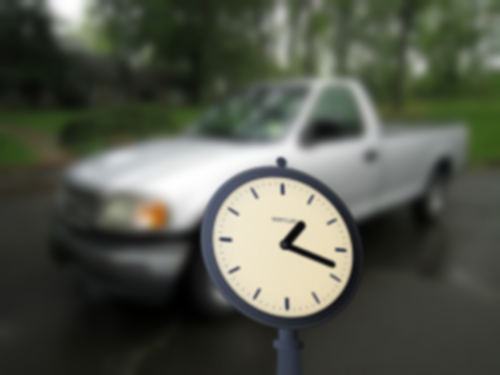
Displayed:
1:18
